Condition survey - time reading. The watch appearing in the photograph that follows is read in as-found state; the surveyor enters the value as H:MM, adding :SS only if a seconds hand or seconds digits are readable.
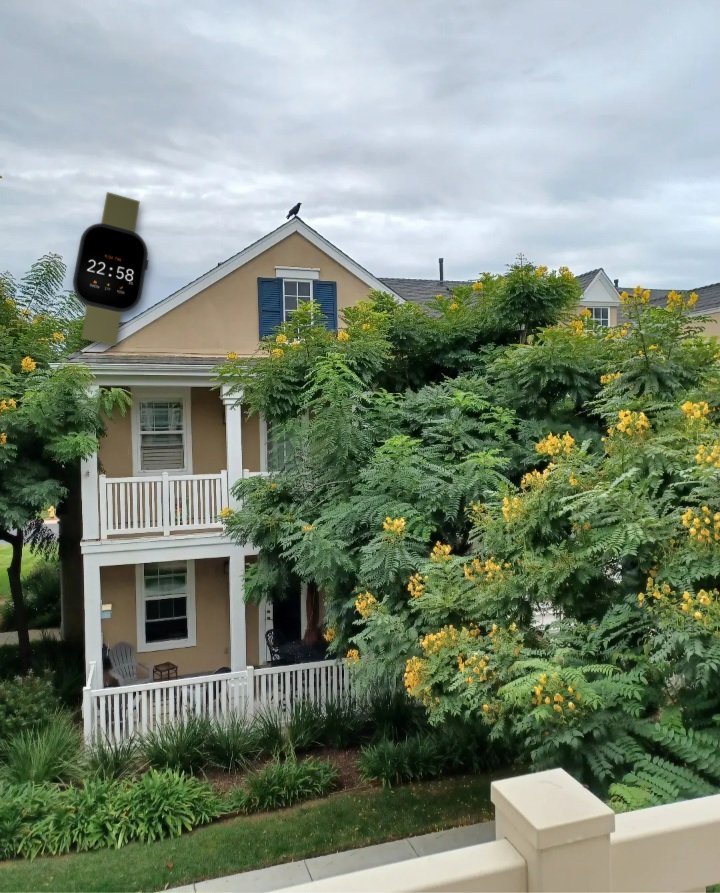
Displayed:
22:58
